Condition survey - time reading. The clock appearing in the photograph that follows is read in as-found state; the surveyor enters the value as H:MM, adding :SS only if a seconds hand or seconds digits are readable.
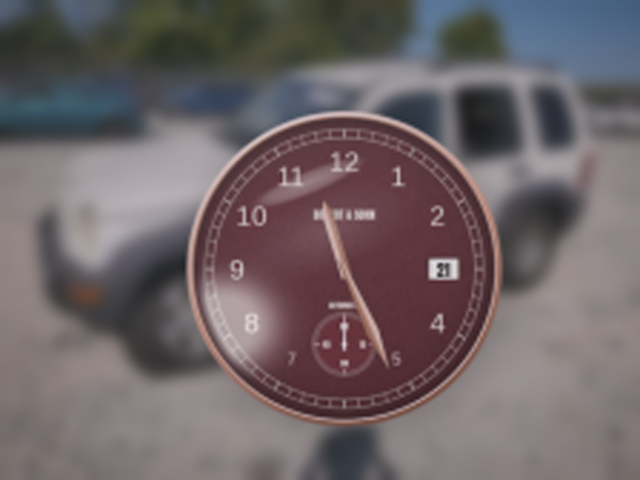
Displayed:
11:26
